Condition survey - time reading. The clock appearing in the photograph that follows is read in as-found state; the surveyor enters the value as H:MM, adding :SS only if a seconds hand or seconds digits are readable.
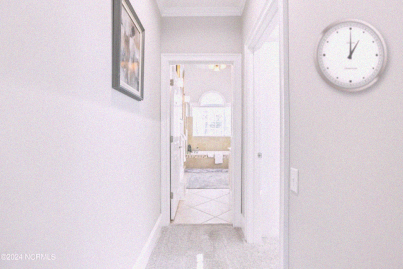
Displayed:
1:00
